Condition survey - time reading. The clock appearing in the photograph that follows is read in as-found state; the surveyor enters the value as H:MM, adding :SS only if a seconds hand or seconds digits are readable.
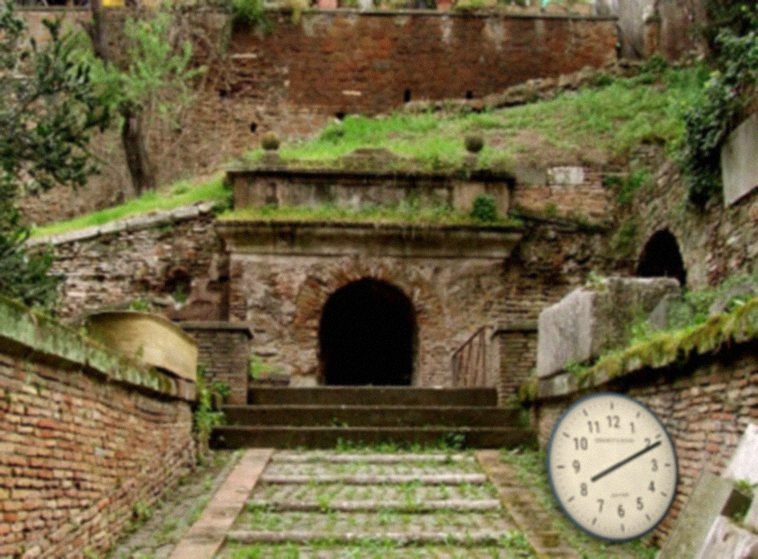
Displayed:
8:11
